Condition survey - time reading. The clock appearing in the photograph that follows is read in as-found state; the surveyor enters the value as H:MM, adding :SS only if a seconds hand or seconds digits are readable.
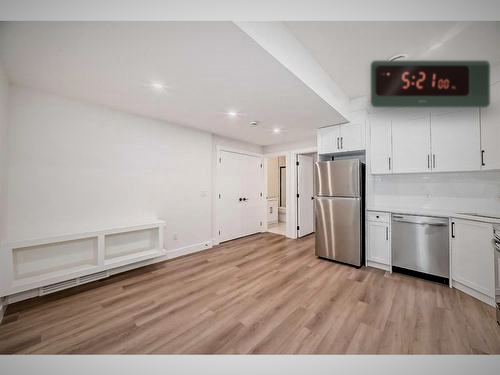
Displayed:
5:21
